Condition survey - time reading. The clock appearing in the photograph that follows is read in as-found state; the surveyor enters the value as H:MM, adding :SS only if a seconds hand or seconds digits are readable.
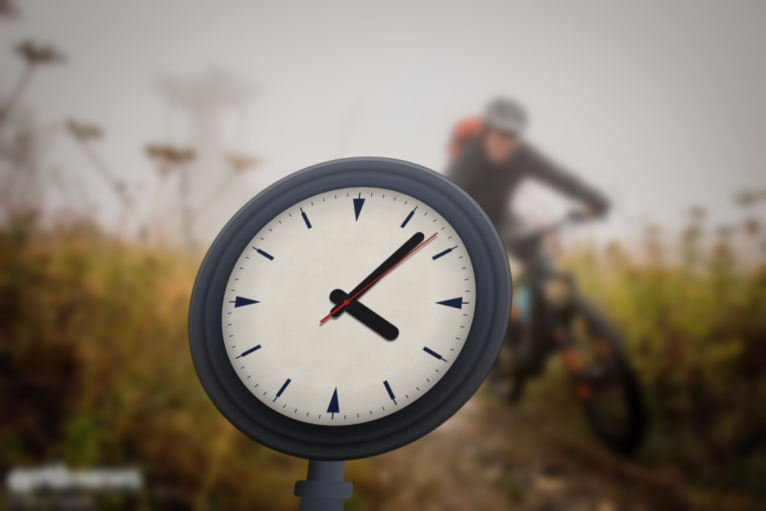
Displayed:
4:07:08
